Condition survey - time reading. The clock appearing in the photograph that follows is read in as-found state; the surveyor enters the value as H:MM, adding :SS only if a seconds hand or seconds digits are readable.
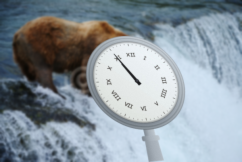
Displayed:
10:55
